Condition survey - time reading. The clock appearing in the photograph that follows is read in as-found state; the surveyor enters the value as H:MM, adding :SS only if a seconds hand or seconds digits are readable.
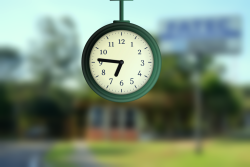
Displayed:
6:46
